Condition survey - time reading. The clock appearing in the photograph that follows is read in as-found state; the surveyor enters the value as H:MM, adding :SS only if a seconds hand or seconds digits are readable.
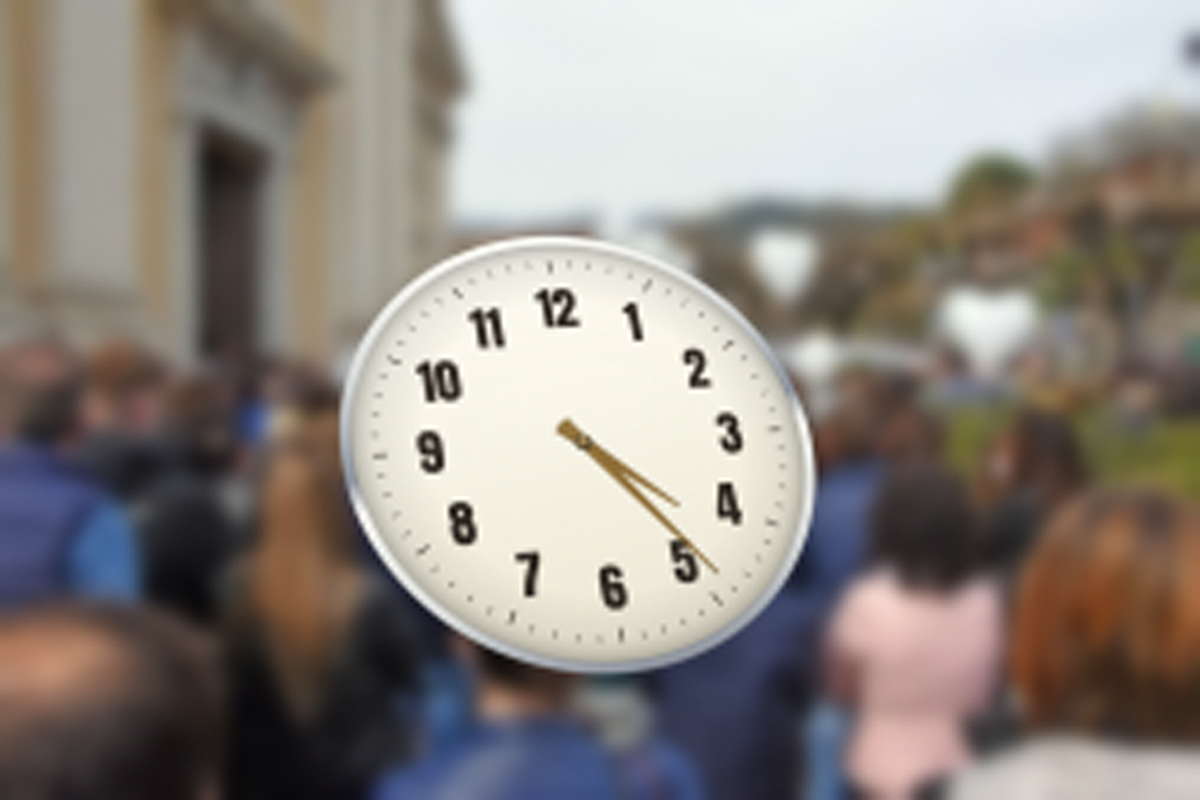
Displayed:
4:24
